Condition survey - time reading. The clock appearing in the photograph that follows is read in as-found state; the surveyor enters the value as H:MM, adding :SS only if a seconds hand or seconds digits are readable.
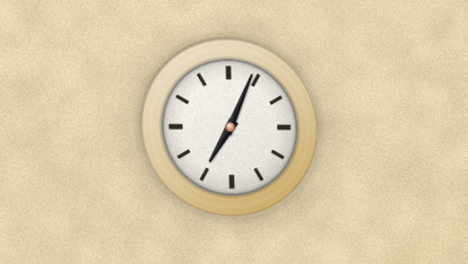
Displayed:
7:04
